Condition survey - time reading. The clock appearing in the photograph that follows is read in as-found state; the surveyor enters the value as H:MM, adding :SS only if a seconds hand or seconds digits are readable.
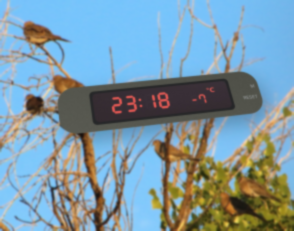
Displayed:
23:18
